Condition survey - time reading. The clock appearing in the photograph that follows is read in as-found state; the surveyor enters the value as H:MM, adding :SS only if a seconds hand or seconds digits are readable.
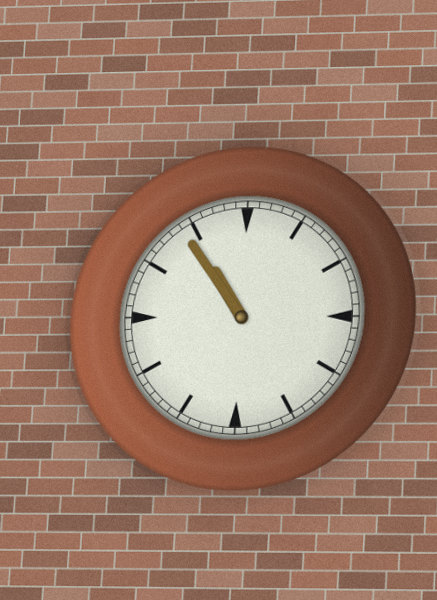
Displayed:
10:54
